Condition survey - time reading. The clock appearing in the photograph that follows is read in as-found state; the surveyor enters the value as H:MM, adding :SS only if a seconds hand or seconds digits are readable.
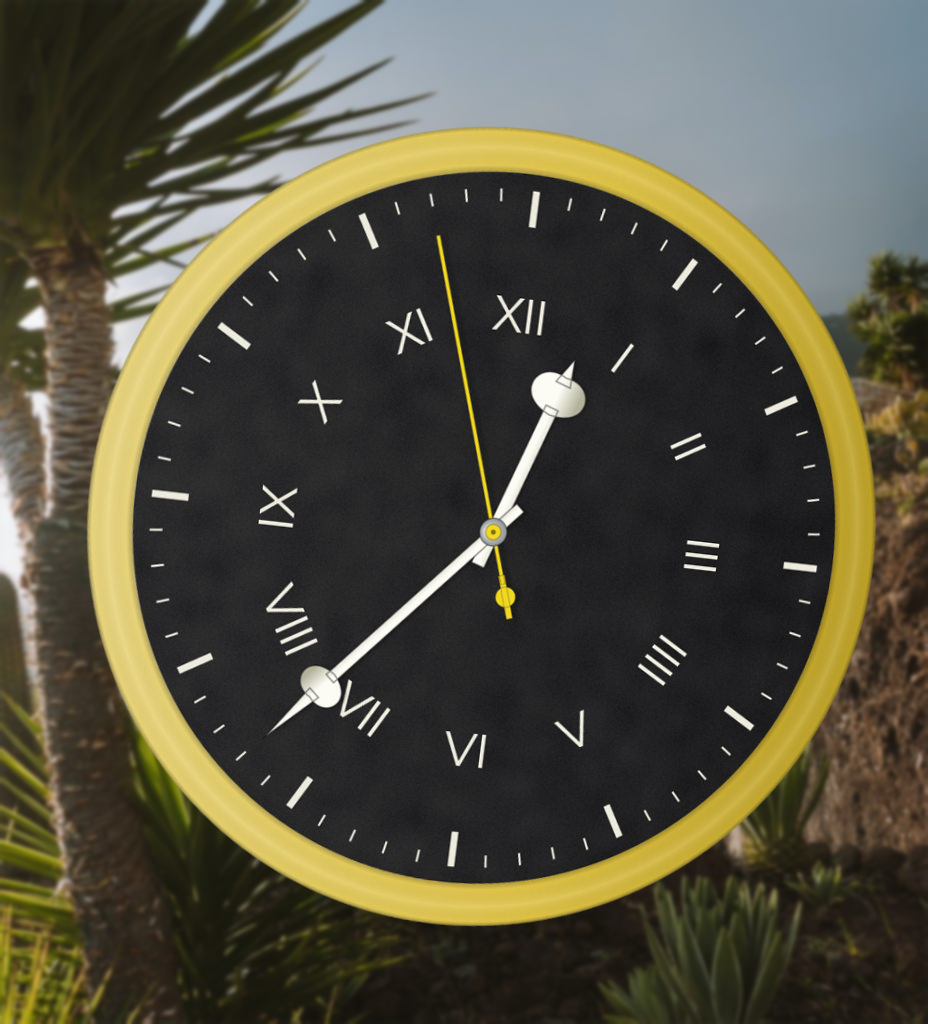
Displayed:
12:36:57
